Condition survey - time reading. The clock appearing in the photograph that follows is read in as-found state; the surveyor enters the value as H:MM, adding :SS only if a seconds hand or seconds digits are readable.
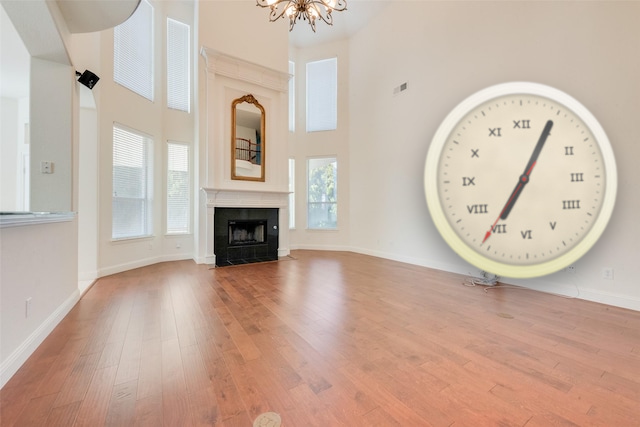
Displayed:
7:04:36
